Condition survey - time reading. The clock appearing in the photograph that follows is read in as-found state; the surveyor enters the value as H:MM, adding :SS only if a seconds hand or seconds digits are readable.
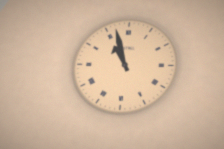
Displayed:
10:57
